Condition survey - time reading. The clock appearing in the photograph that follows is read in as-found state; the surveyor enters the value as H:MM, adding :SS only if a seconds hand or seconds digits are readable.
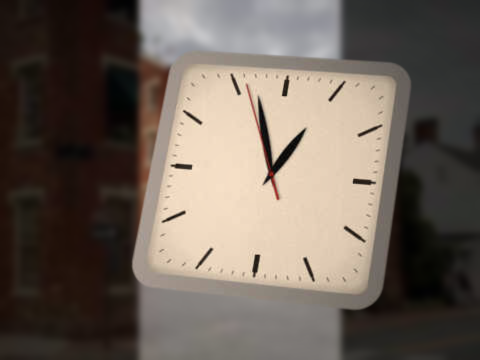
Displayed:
12:56:56
